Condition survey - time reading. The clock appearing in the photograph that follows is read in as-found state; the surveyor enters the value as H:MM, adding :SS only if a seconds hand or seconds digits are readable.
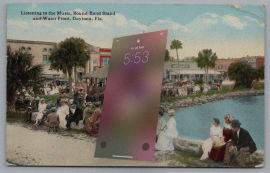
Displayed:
5:53
